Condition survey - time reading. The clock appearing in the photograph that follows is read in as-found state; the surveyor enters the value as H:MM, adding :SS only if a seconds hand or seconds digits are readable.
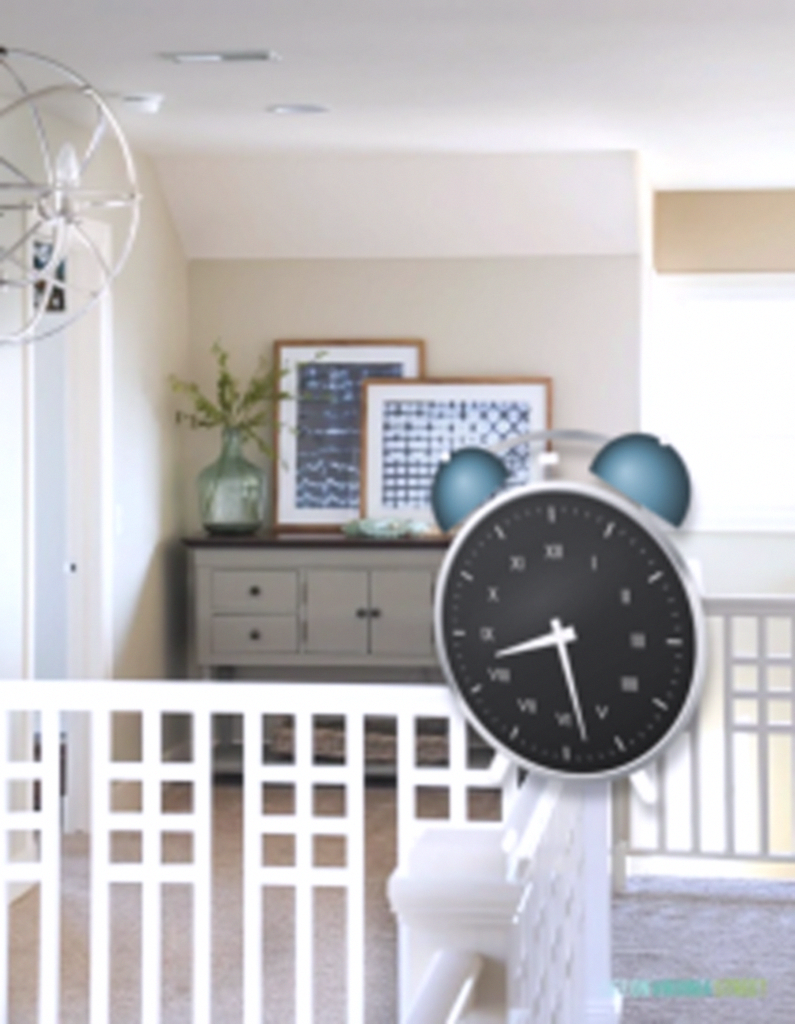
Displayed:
8:28
